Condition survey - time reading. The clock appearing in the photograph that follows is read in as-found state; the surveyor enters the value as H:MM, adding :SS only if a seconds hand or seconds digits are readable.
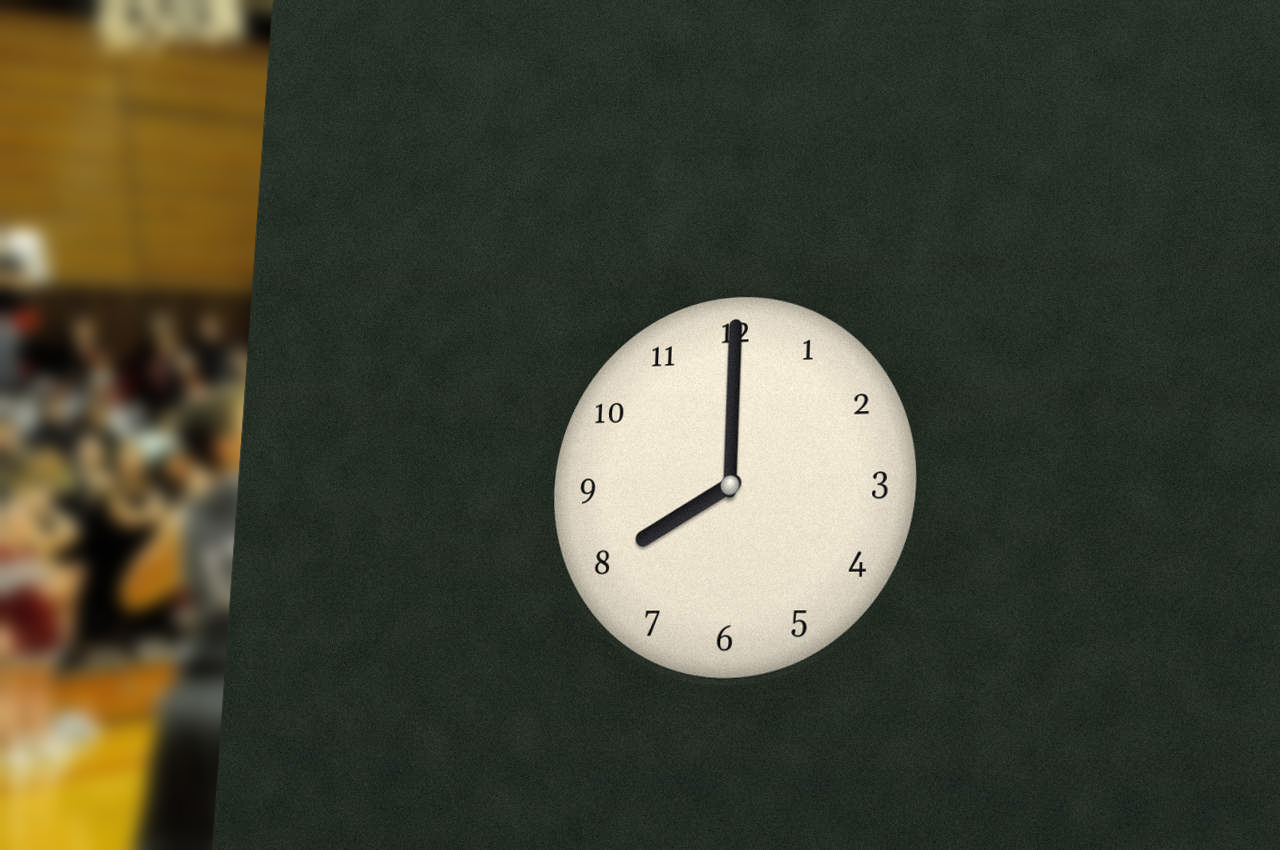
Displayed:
8:00
